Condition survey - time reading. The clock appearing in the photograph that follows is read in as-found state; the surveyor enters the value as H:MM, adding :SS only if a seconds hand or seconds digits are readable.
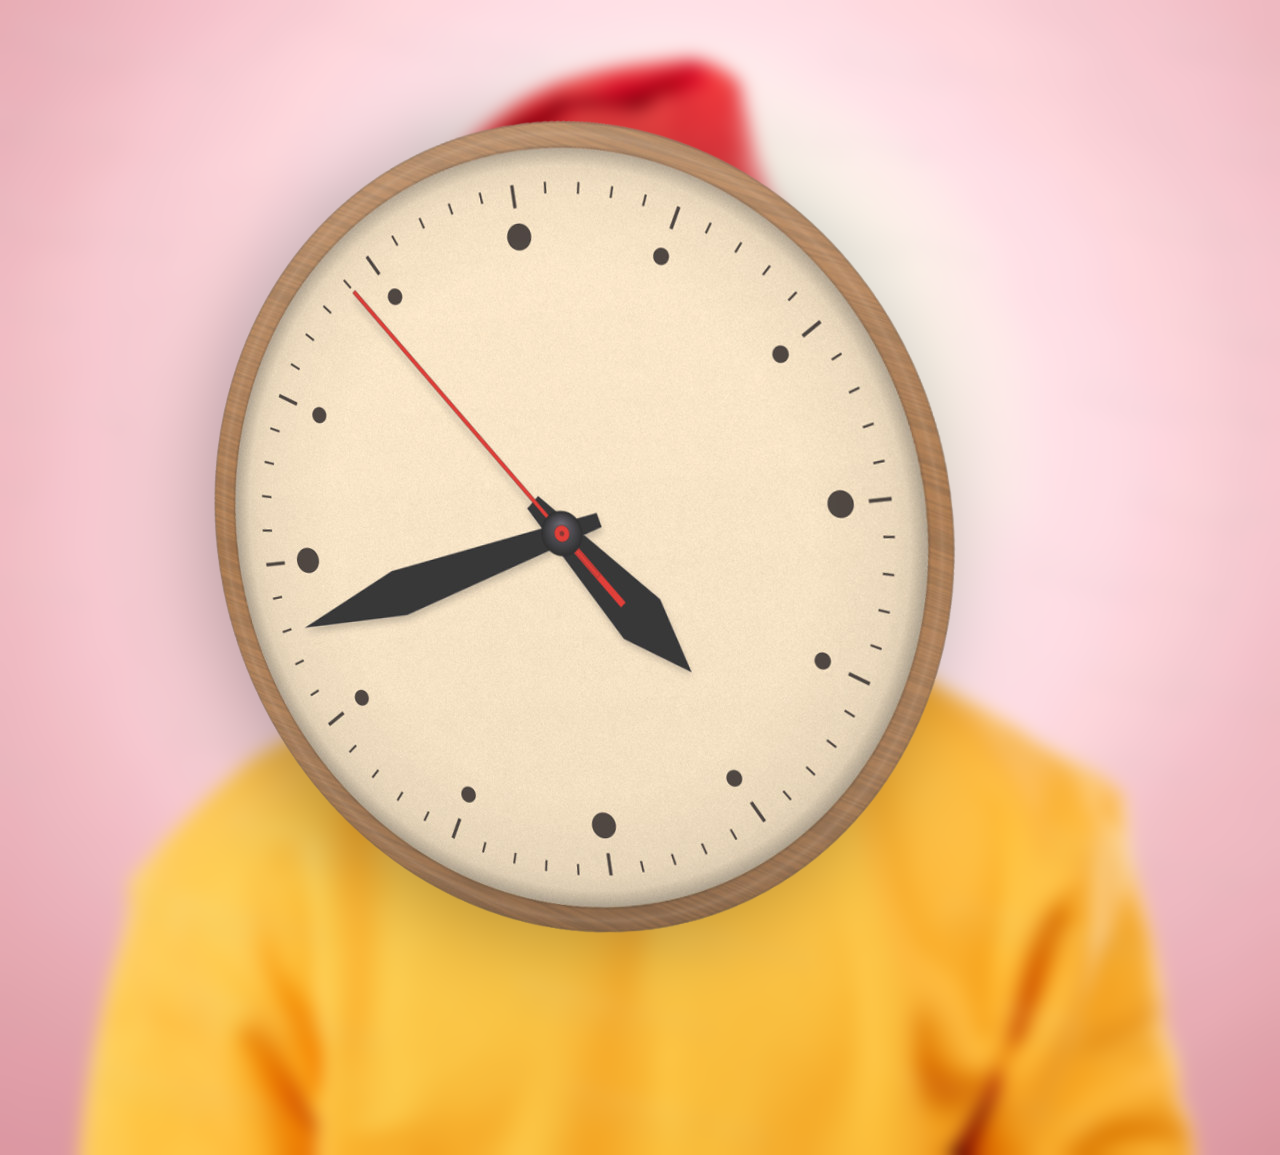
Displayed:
4:42:54
